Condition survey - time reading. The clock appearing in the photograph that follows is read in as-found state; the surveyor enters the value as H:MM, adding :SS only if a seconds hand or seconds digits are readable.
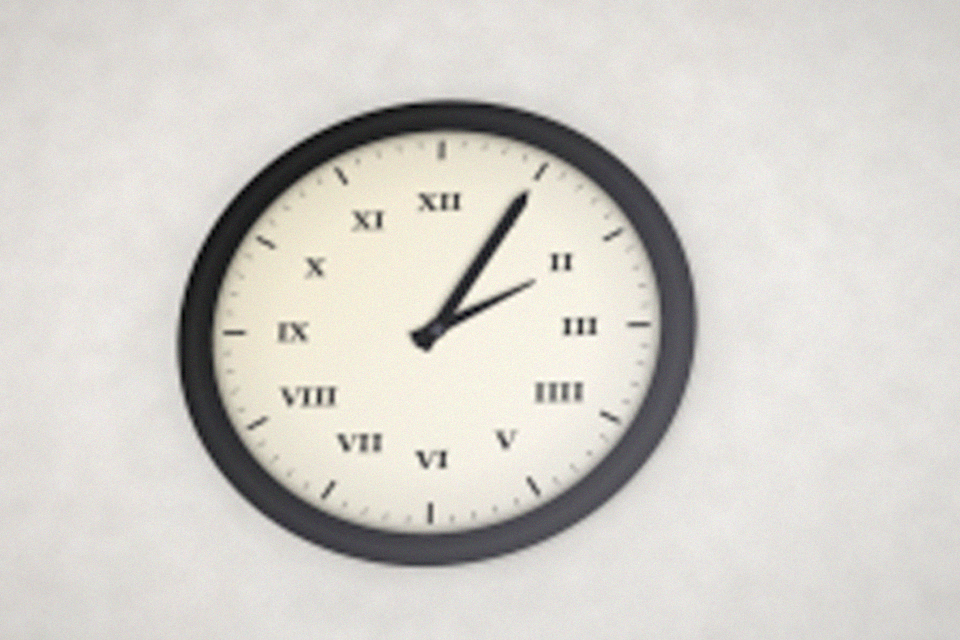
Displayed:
2:05
